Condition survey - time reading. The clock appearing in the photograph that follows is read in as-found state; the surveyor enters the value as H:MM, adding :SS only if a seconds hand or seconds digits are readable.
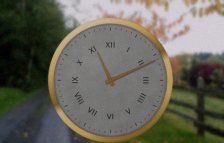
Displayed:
11:11
